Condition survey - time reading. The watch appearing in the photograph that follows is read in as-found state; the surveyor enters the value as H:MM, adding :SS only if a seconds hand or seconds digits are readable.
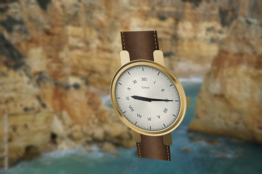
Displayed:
9:15
